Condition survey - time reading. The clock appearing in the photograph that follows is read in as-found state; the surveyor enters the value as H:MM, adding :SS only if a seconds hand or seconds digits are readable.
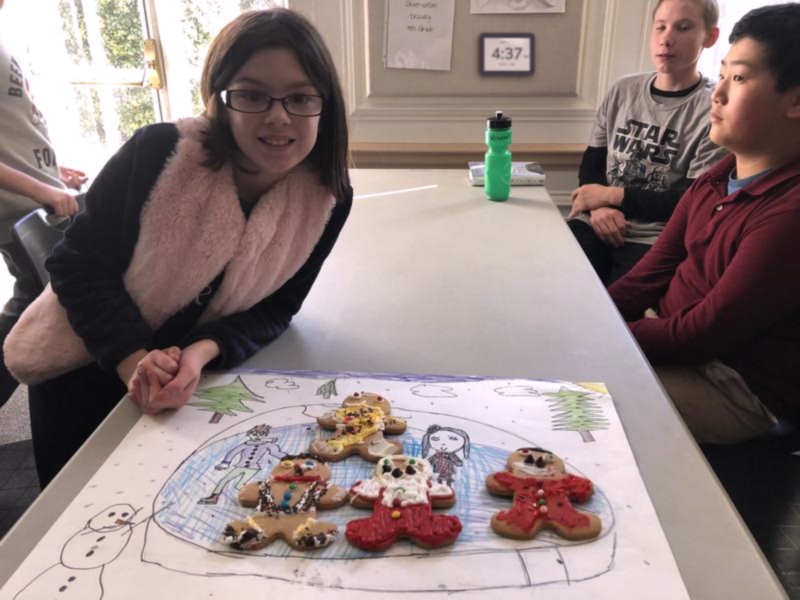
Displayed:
4:37
